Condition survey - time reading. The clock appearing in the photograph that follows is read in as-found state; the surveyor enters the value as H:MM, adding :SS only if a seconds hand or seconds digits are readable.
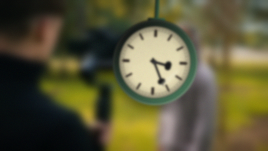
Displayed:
3:26
